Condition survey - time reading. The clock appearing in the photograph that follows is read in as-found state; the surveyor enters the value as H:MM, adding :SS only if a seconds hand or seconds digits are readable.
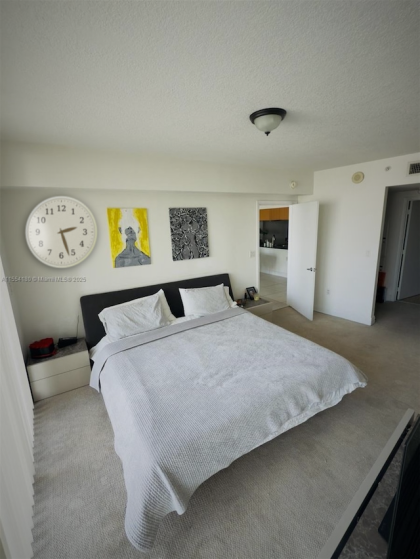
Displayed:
2:27
